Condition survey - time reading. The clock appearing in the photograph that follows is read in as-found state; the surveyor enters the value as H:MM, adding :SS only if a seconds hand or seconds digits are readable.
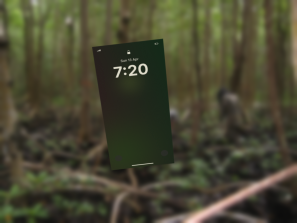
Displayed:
7:20
